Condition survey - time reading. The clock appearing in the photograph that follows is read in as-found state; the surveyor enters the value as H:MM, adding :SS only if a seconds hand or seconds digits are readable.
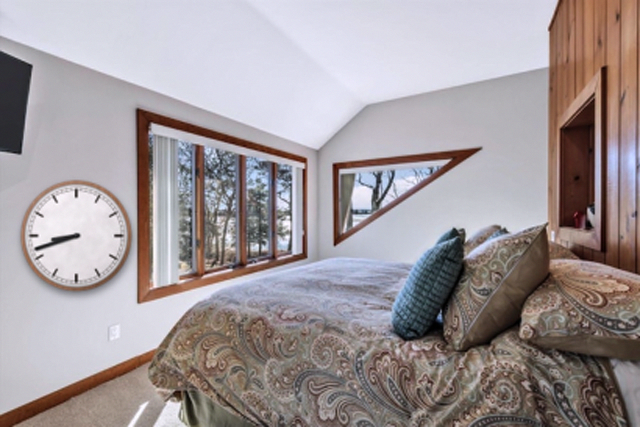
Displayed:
8:42
